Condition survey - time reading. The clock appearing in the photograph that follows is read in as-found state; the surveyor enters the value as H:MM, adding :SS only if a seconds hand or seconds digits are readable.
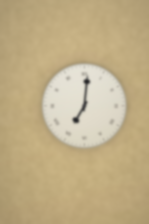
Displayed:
7:01
